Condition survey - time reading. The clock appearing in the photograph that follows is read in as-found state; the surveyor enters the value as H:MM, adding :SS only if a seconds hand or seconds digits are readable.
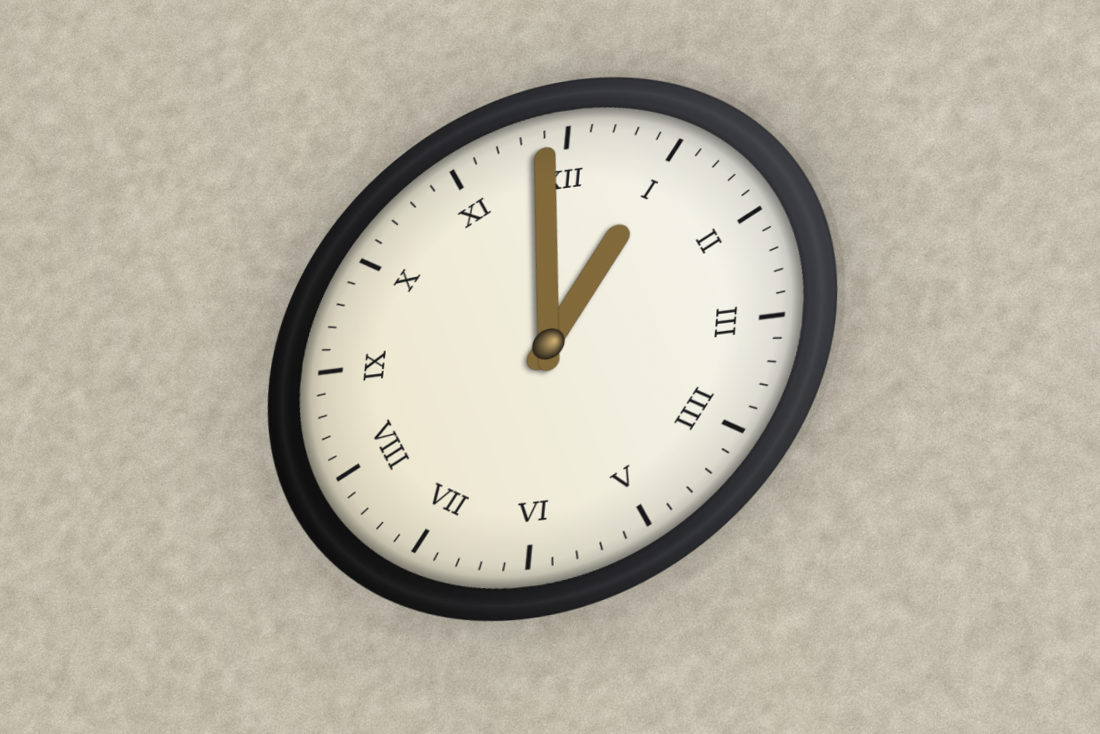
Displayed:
12:59
